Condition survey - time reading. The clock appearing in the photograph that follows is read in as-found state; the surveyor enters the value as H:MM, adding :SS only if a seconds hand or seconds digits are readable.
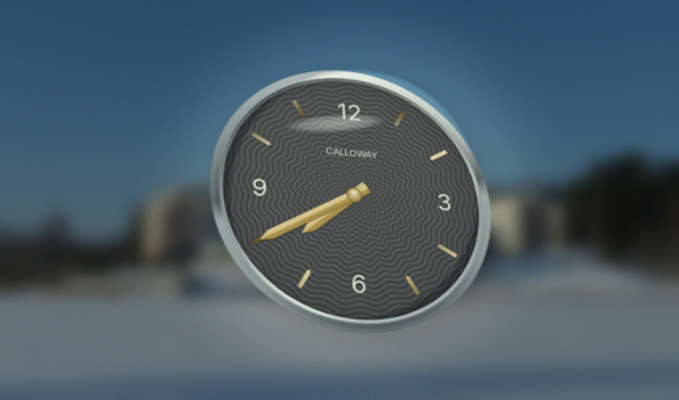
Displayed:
7:40
